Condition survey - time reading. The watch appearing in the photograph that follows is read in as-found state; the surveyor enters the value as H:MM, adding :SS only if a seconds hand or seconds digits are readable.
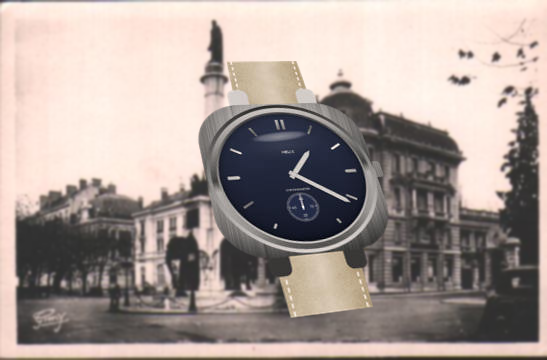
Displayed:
1:21
